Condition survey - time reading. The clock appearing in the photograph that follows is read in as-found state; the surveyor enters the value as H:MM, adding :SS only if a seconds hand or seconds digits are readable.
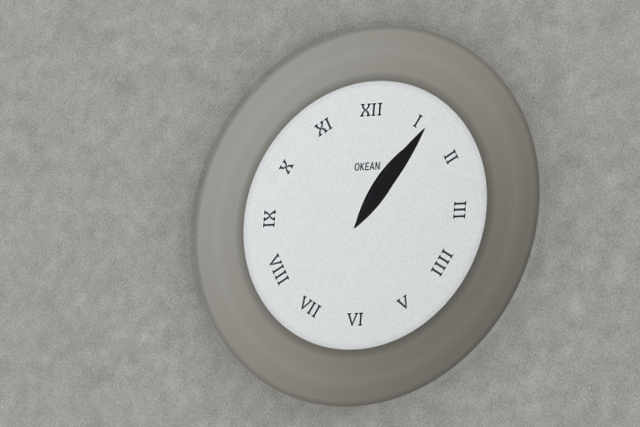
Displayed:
1:06
